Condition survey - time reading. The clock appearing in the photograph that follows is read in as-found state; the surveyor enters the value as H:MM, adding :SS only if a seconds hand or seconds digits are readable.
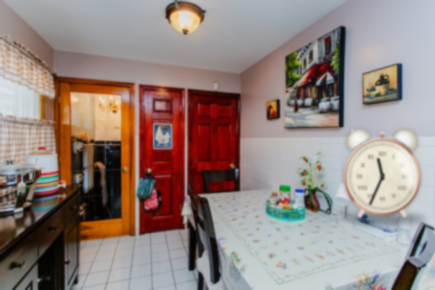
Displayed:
11:34
